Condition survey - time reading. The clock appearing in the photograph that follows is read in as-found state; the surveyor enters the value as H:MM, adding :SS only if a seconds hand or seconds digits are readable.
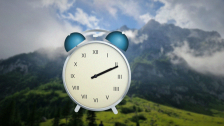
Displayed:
2:11
